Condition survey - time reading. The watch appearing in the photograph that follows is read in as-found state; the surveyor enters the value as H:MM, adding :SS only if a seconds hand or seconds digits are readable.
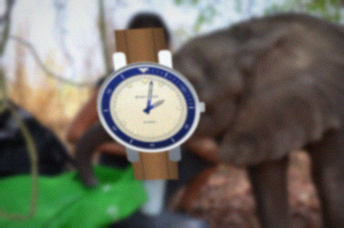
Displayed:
2:02
